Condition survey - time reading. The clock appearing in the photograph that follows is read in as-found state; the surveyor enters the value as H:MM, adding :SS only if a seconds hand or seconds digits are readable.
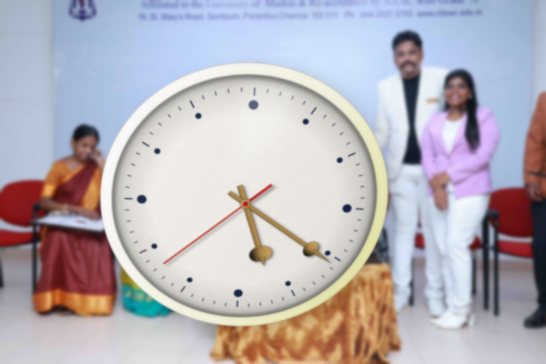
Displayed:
5:20:38
